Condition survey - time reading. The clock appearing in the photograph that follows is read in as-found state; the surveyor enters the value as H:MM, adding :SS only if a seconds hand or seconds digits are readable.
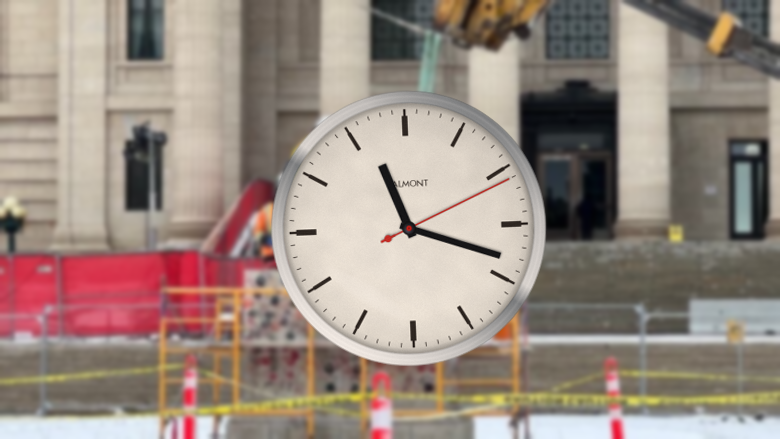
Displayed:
11:18:11
